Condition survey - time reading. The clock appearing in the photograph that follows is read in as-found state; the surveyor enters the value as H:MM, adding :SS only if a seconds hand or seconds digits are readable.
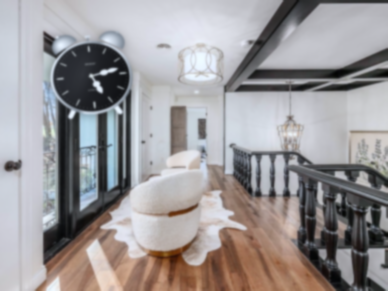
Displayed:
5:13
